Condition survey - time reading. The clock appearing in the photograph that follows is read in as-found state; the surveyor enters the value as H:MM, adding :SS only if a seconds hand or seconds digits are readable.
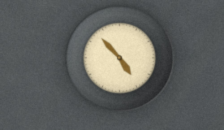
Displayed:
4:53
